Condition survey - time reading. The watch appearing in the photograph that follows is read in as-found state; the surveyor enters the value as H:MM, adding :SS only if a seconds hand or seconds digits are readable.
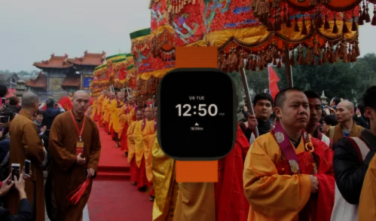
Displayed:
12:50
